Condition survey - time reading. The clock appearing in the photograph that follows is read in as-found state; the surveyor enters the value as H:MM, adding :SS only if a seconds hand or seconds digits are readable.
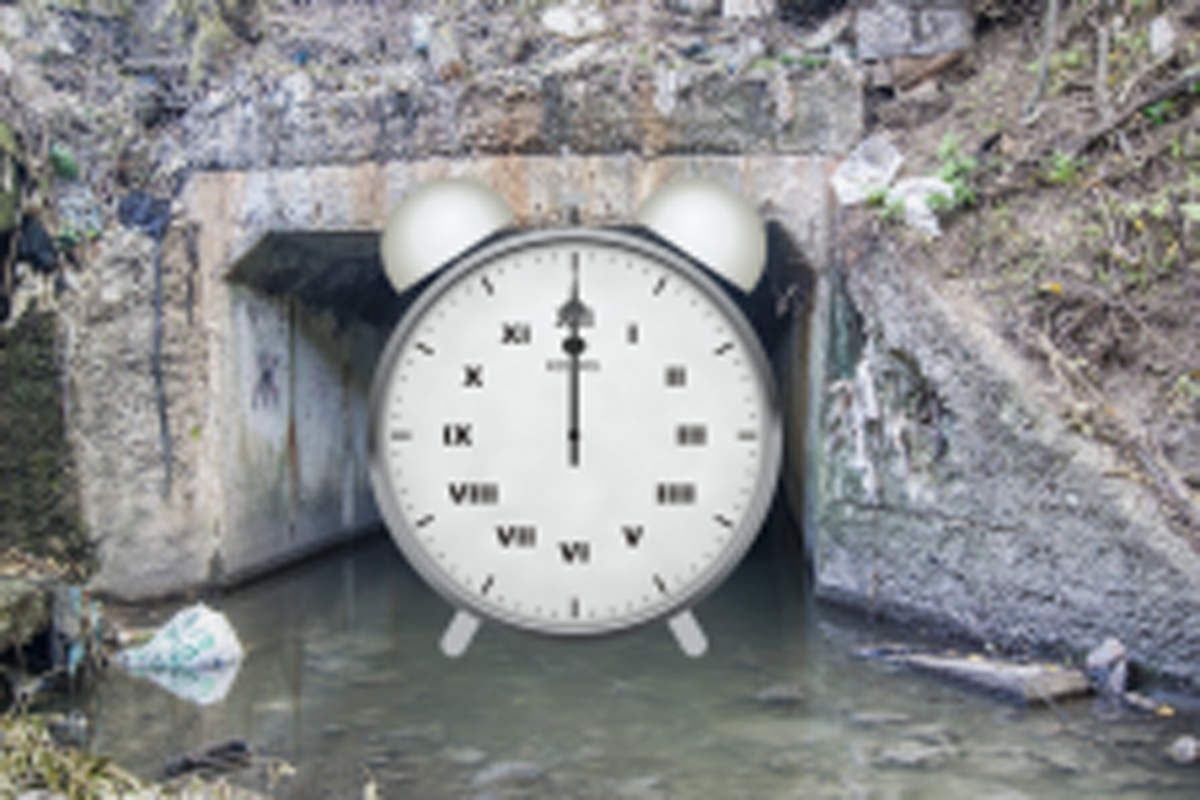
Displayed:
12:00
